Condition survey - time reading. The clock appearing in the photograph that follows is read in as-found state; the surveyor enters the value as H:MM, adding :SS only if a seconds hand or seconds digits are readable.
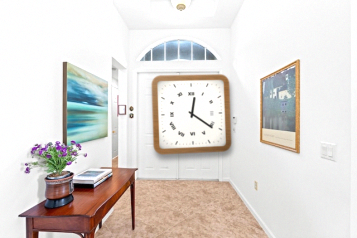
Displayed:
12:21
